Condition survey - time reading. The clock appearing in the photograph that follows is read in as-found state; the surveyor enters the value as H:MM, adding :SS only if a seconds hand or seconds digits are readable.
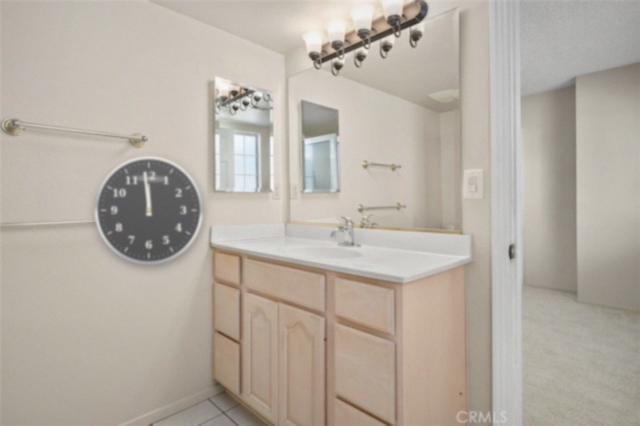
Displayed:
11:59
